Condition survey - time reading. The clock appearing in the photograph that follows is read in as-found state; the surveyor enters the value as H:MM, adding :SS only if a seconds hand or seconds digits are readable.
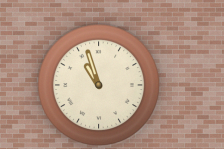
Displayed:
10:57
